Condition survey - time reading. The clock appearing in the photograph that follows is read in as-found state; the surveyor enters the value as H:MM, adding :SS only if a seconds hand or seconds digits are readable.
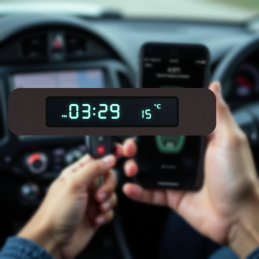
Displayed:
3:29
